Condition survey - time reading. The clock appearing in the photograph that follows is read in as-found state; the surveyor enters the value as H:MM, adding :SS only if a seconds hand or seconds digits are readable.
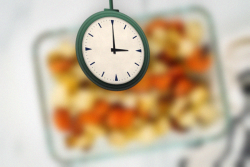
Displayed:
3:00
